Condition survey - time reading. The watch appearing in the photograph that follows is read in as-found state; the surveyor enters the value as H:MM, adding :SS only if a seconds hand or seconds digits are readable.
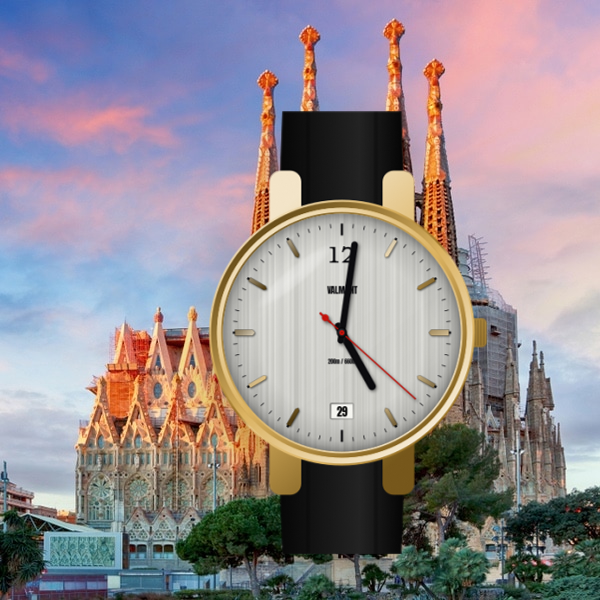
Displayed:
5:01:22
